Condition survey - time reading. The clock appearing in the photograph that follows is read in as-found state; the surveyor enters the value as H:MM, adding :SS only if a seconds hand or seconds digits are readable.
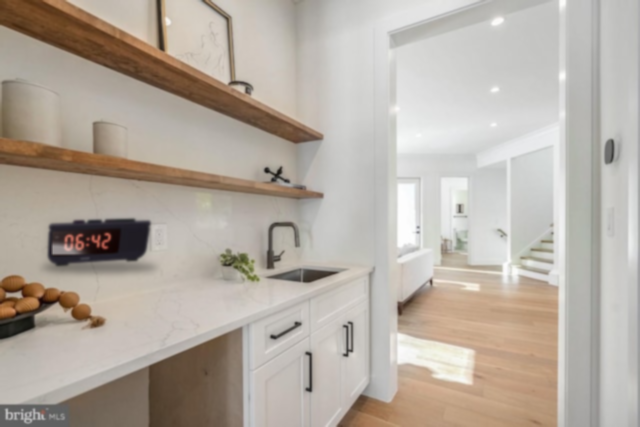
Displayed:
6:42
